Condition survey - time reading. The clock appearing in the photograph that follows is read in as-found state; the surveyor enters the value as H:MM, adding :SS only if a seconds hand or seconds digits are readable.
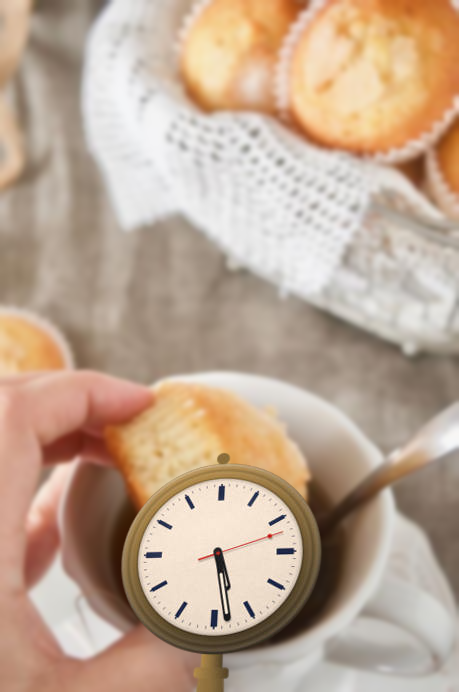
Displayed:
5:28:12
